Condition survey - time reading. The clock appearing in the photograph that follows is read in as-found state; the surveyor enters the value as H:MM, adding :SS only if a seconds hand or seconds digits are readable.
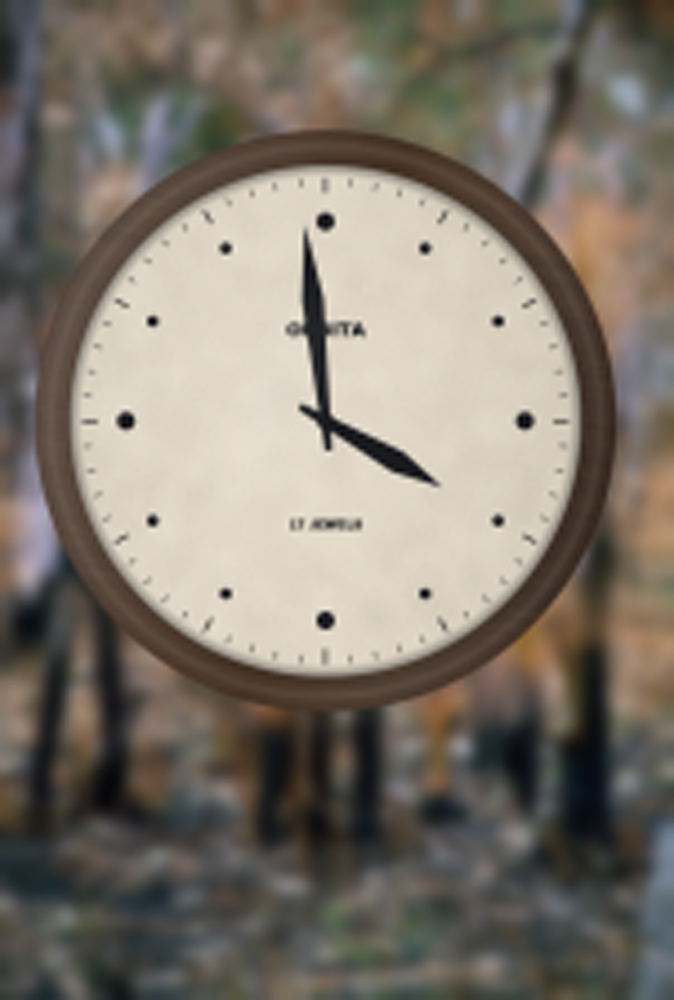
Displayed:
3:59
